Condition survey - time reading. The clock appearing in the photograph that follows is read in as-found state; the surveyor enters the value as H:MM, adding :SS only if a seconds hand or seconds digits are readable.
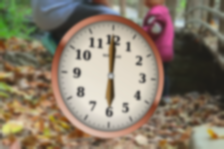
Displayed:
6:00
